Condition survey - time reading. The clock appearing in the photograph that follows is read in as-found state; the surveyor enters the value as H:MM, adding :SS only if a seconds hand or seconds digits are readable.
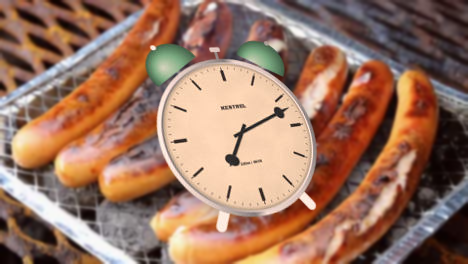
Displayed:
7:12
